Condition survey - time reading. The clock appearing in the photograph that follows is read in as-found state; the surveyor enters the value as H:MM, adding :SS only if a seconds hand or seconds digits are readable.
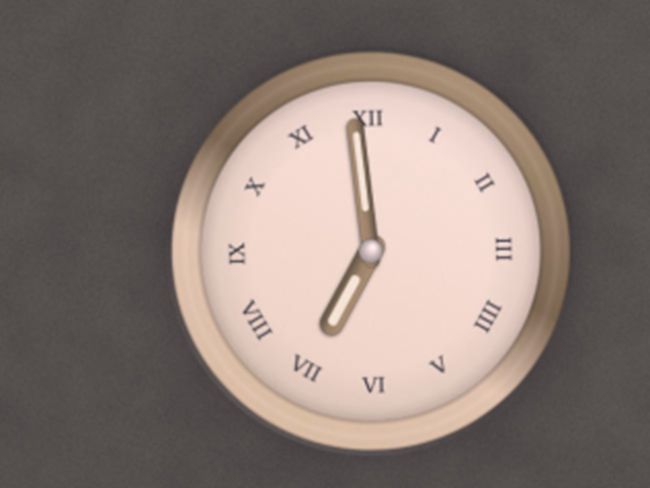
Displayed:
6:59
